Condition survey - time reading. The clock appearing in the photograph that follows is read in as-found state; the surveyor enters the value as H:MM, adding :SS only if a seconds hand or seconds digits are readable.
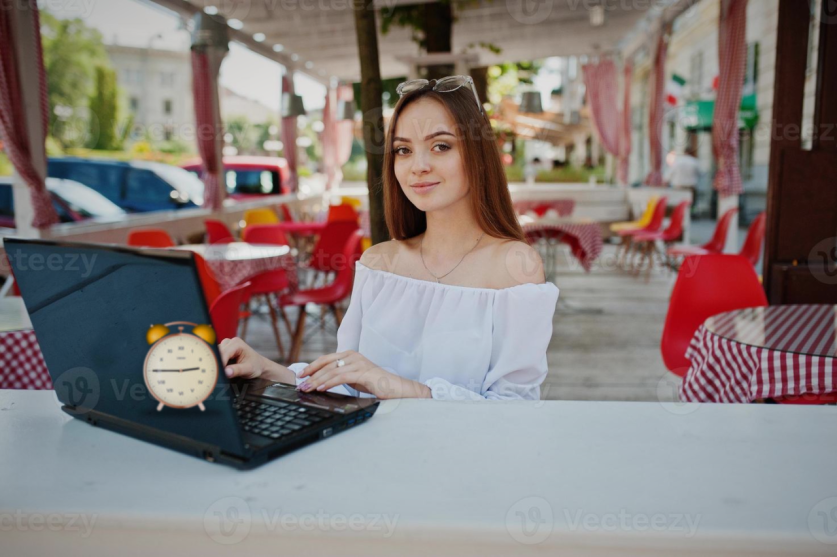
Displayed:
2:45
